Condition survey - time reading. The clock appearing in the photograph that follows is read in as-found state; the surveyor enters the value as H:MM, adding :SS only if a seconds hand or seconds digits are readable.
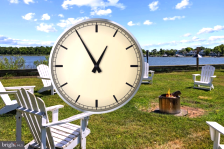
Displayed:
12:55
